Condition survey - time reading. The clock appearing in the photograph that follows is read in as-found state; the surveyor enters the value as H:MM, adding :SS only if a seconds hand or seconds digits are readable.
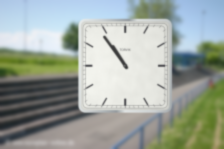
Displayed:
10:54
